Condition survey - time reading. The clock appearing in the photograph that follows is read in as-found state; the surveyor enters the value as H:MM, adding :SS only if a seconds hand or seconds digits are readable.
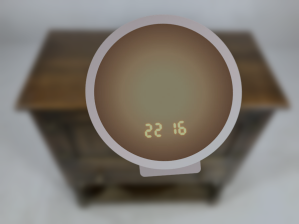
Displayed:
22:16
